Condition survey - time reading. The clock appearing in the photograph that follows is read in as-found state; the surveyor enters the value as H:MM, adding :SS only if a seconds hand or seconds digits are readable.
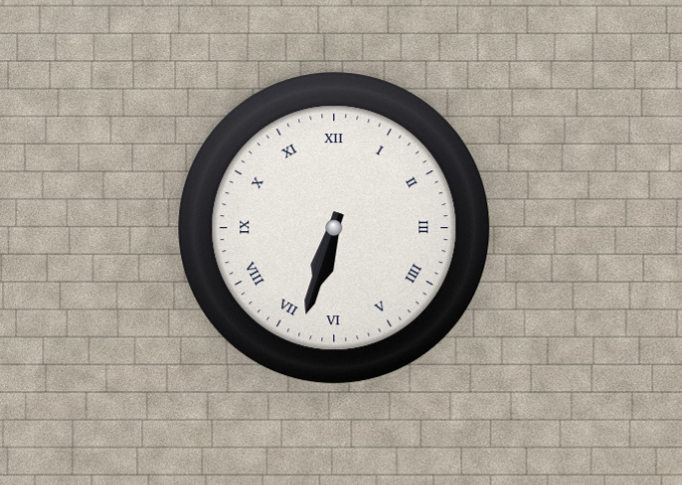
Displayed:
6:33
